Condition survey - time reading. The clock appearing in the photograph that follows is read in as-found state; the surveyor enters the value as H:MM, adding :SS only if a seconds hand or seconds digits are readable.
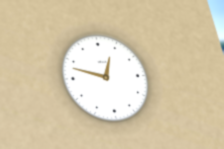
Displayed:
12:48
